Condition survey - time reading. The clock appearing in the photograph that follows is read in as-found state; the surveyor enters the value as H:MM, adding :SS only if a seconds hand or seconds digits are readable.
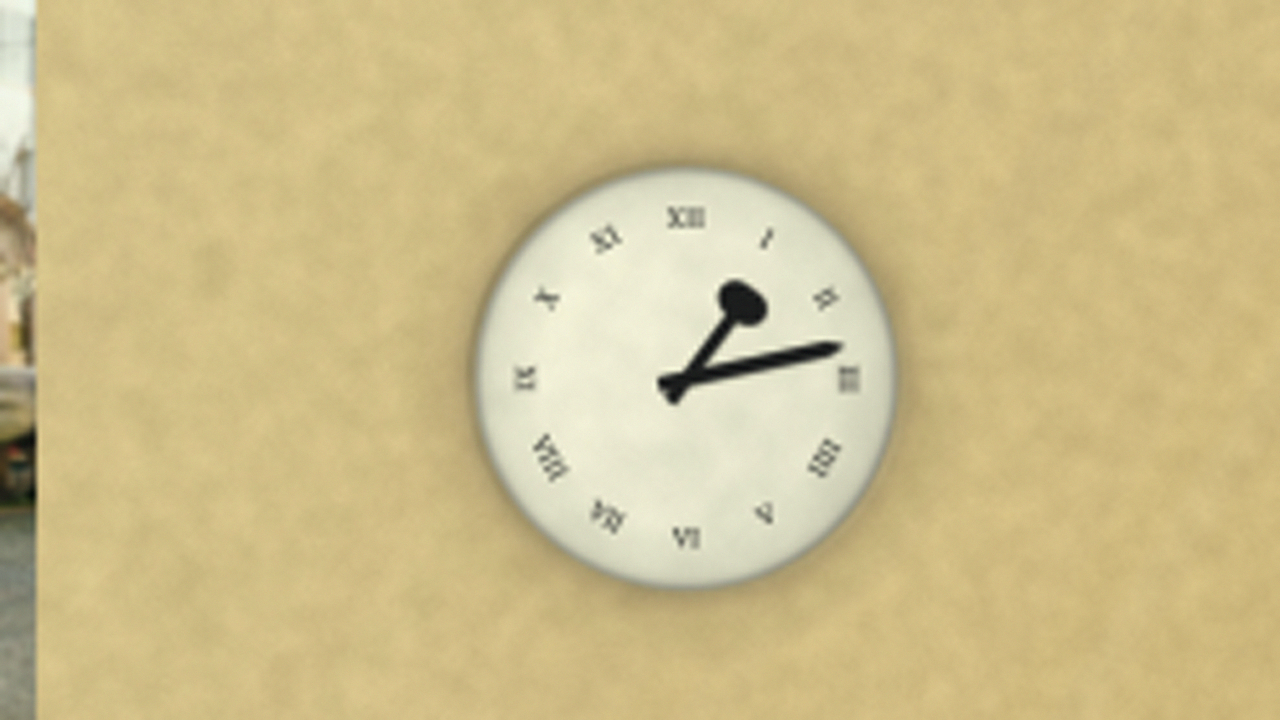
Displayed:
1:13
